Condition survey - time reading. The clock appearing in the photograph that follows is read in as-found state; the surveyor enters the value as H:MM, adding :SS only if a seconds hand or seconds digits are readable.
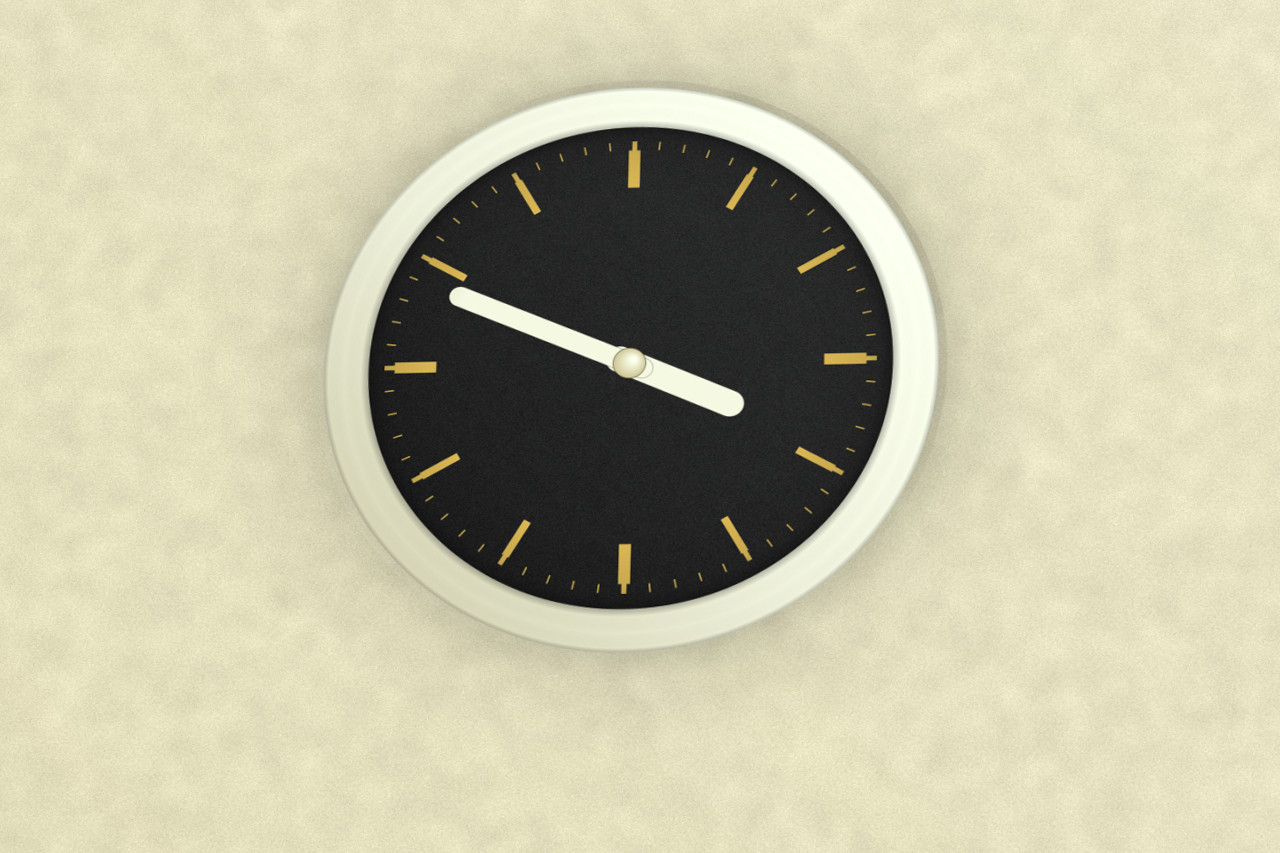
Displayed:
3:49
